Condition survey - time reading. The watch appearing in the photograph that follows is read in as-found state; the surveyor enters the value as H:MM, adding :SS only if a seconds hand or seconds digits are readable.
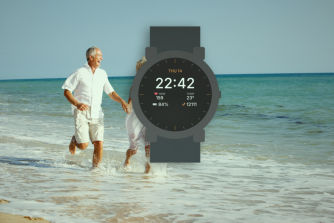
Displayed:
22:42
